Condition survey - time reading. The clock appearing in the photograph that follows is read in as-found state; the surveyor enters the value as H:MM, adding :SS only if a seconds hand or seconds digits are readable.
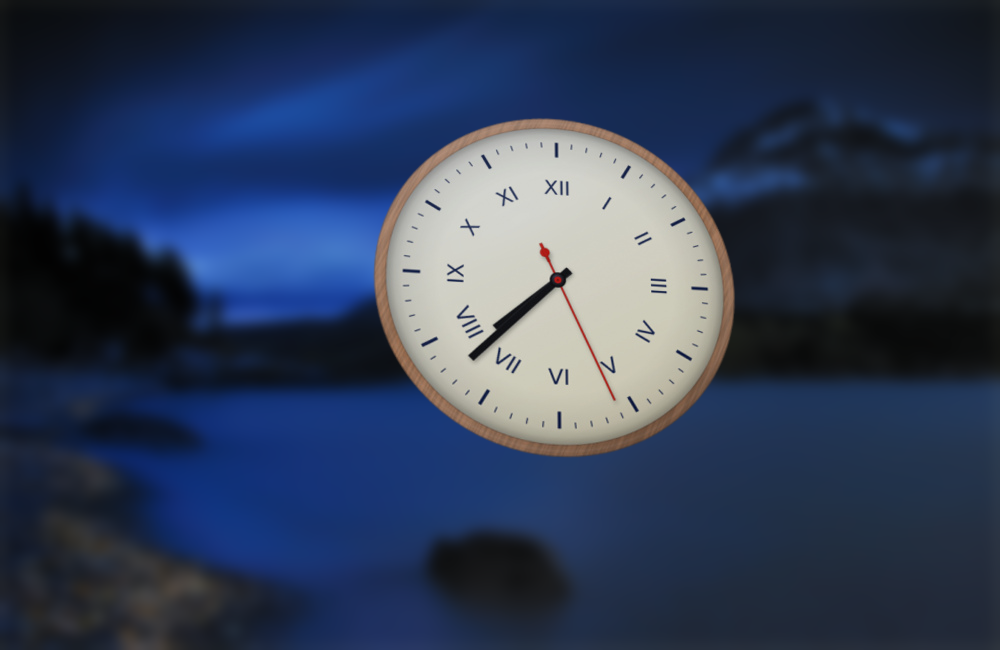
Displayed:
7:37:26
